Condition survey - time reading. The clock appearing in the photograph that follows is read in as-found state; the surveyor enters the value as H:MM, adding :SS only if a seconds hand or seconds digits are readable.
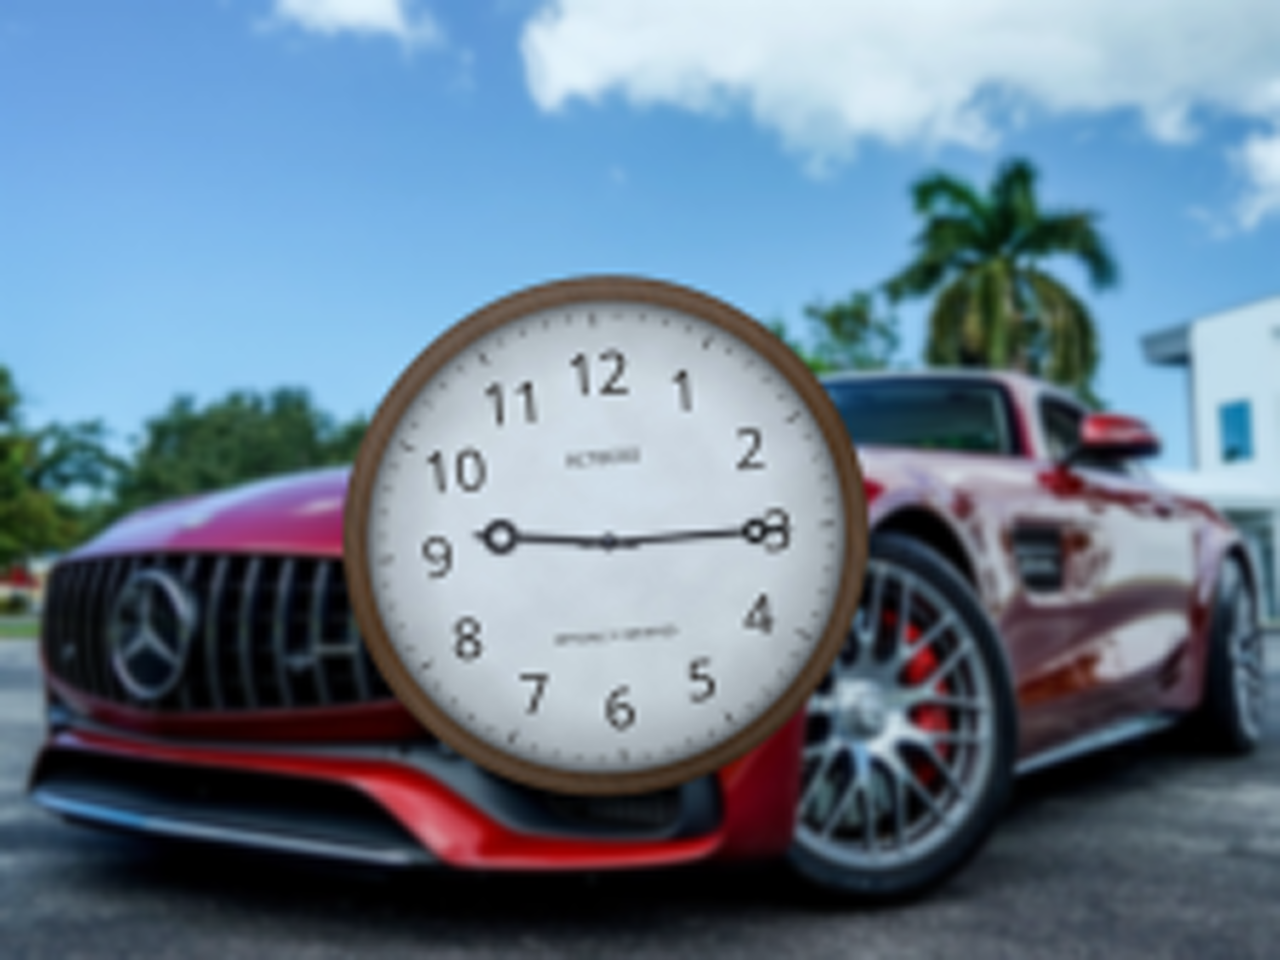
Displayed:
9:15
